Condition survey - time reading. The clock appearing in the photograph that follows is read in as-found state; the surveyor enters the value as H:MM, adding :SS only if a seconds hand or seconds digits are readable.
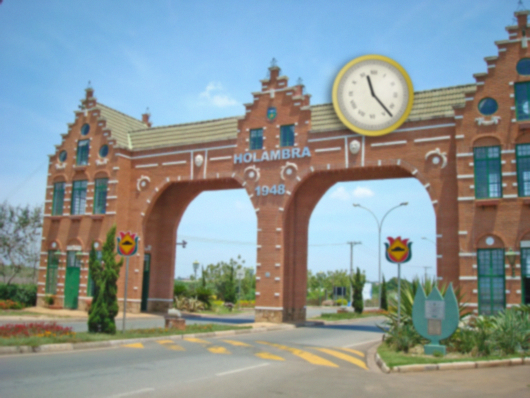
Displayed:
11:23
